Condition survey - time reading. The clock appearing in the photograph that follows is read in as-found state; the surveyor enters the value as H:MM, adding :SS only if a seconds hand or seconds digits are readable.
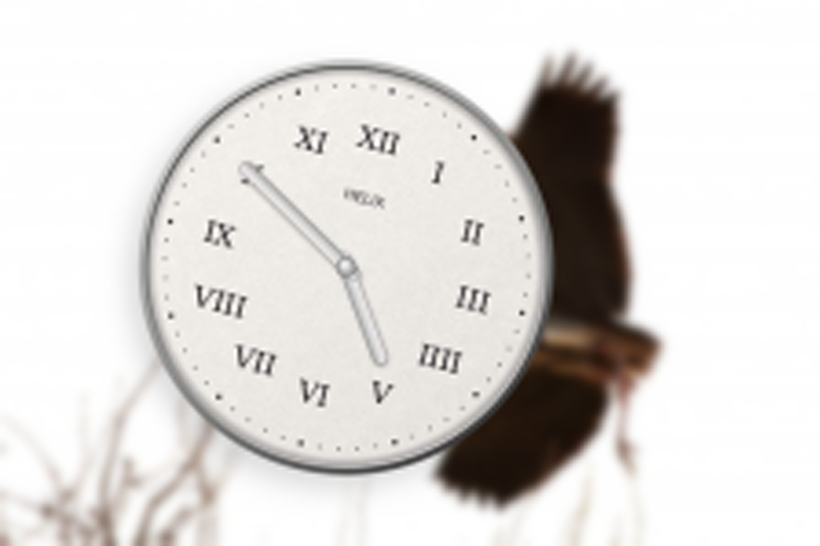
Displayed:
4:50
